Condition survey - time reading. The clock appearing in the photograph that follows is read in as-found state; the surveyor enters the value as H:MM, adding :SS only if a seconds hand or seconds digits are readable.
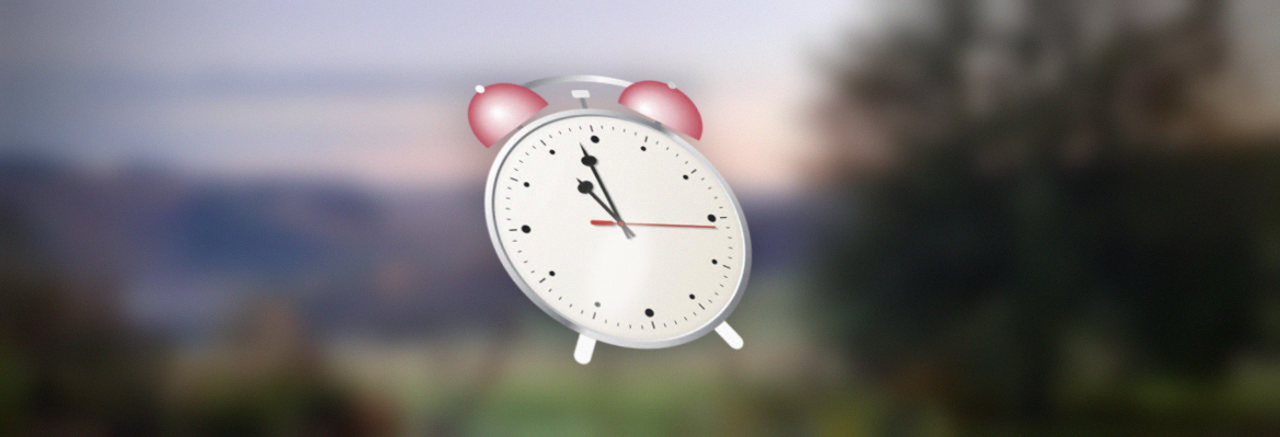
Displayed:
10:58:16
